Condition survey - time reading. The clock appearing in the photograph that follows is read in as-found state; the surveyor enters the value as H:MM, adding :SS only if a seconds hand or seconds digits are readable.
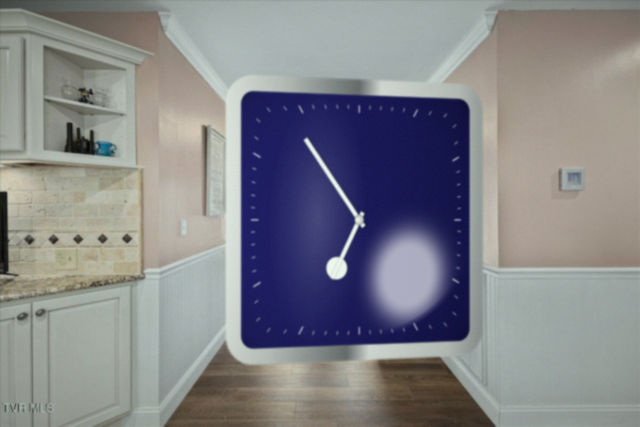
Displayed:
6:54
